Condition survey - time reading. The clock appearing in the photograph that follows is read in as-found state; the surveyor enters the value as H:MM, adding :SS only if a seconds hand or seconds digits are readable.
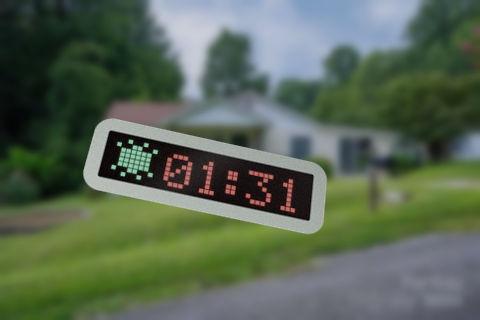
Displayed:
1:31
